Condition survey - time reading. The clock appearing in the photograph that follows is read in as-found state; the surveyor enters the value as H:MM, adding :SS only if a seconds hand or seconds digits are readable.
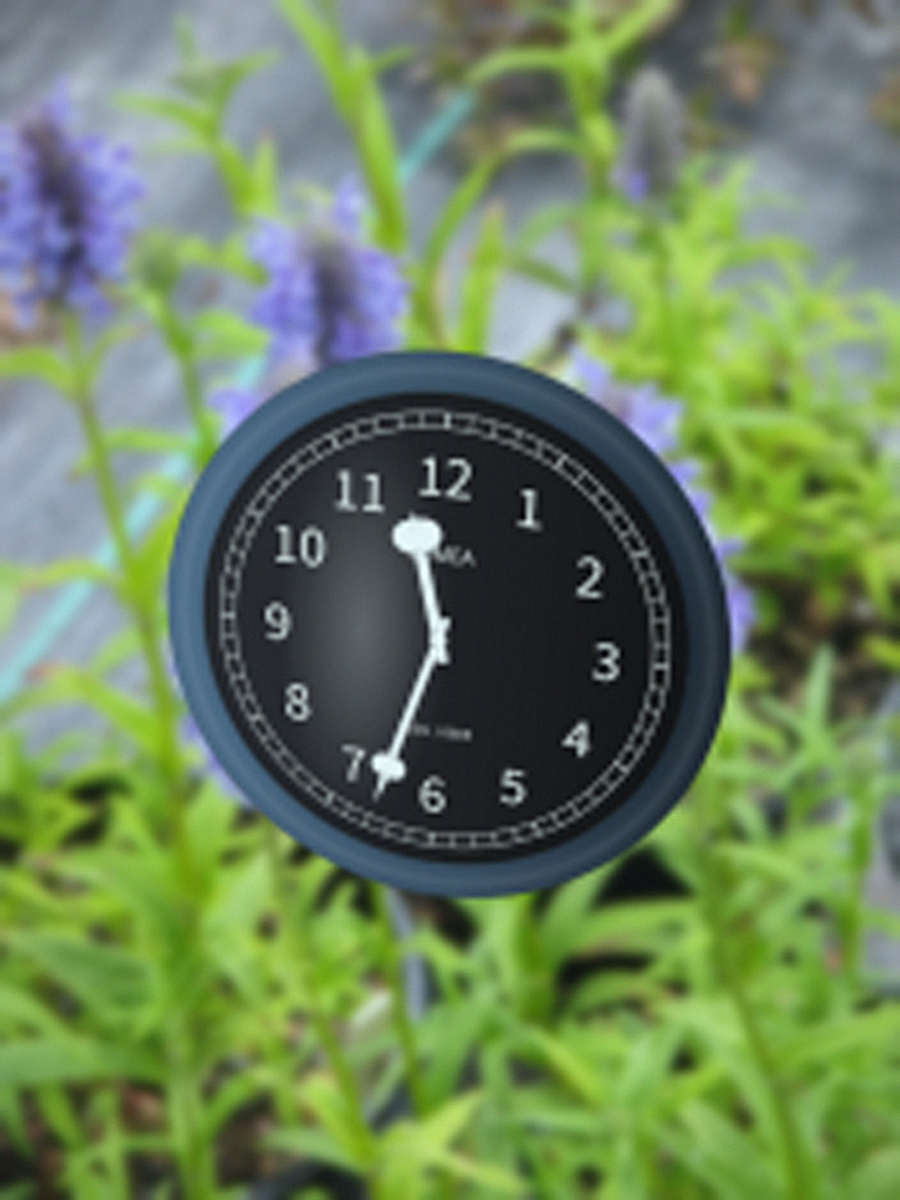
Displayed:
11:33
